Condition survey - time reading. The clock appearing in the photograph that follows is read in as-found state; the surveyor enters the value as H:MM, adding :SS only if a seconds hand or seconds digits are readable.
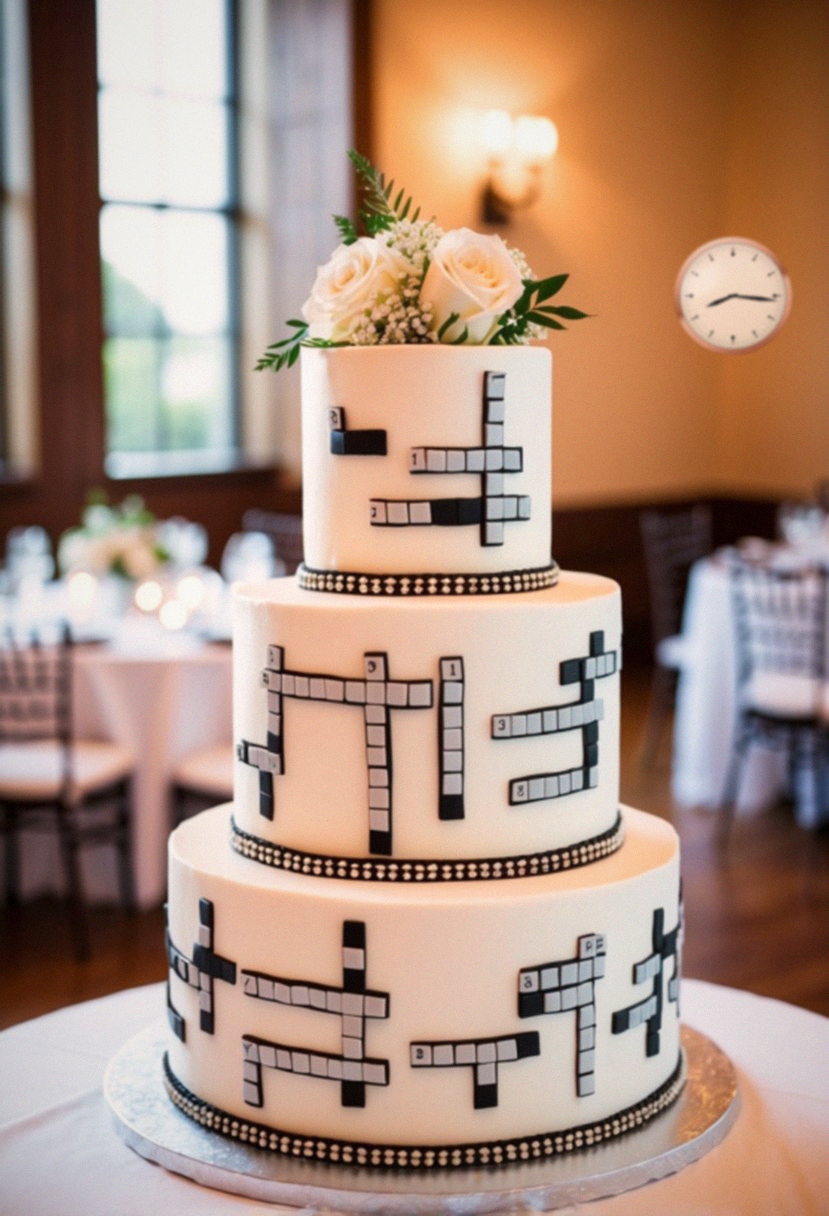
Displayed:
8:16
